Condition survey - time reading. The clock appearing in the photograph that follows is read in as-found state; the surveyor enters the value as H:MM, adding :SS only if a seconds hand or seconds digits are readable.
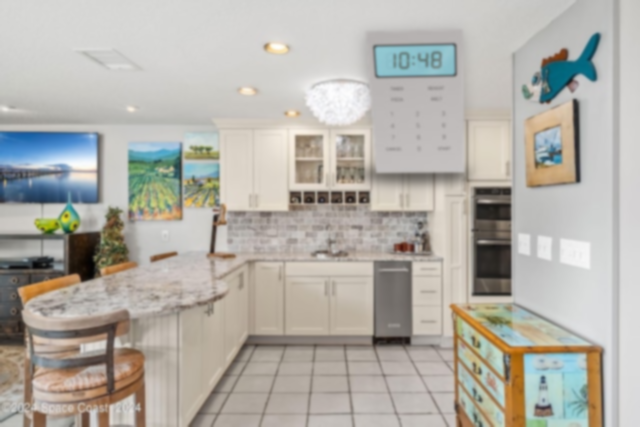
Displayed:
10:48
